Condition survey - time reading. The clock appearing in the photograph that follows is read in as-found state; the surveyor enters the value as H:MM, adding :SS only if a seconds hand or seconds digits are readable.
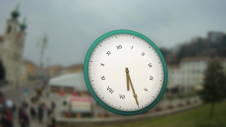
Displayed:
6:30
